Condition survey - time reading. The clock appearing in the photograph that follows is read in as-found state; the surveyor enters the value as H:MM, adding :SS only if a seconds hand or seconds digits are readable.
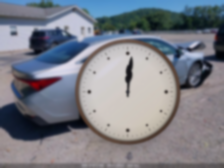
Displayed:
12:01
